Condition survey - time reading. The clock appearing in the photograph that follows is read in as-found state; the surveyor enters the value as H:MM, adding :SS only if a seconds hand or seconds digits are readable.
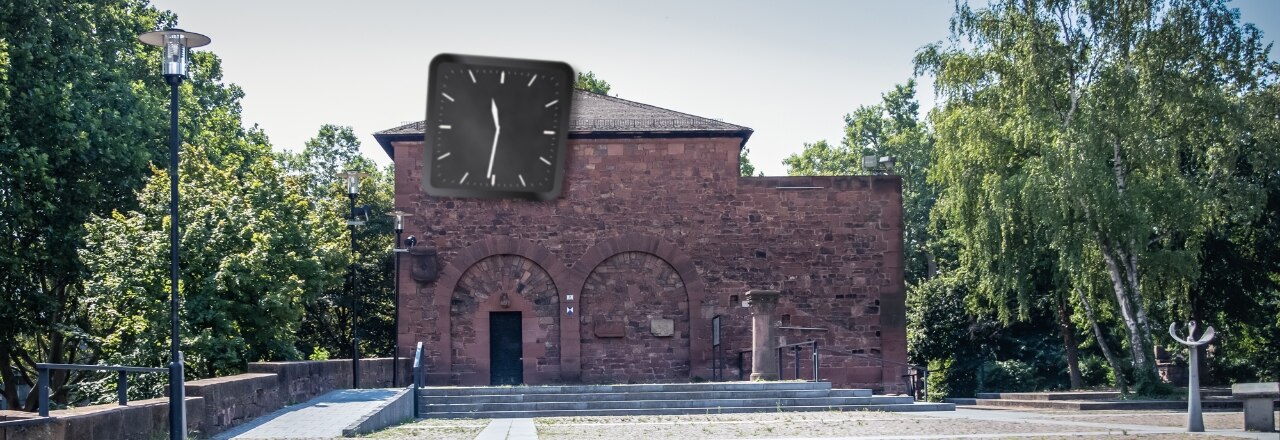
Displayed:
11:31
